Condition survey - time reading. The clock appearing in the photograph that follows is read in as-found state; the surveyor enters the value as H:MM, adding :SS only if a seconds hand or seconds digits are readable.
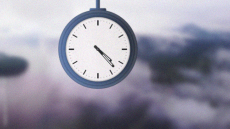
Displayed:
4:23
